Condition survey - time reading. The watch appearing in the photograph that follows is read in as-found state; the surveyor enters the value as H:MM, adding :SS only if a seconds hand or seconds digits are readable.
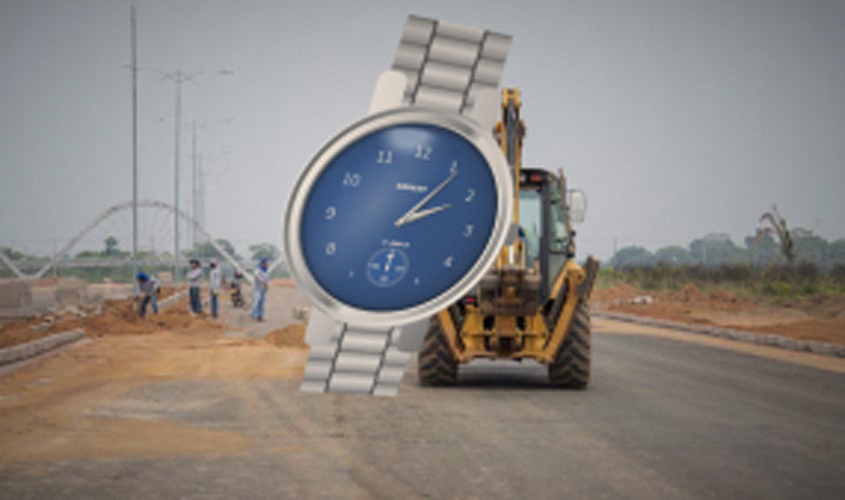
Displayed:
2:06
